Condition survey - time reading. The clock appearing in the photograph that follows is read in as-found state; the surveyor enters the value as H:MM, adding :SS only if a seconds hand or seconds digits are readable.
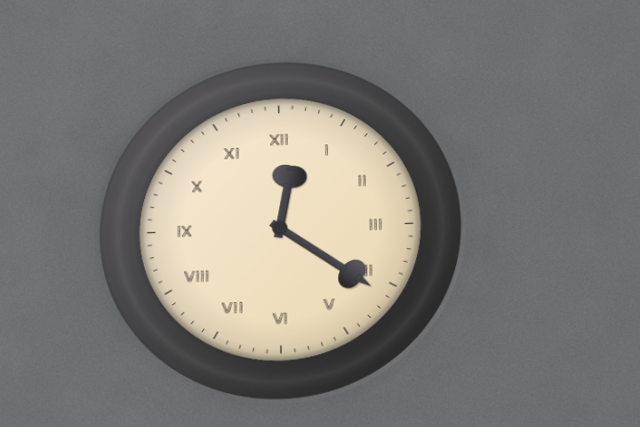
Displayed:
12:21
